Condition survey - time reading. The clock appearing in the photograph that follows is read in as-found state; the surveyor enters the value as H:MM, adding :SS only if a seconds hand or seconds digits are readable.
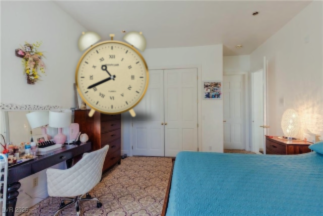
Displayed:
10:41
